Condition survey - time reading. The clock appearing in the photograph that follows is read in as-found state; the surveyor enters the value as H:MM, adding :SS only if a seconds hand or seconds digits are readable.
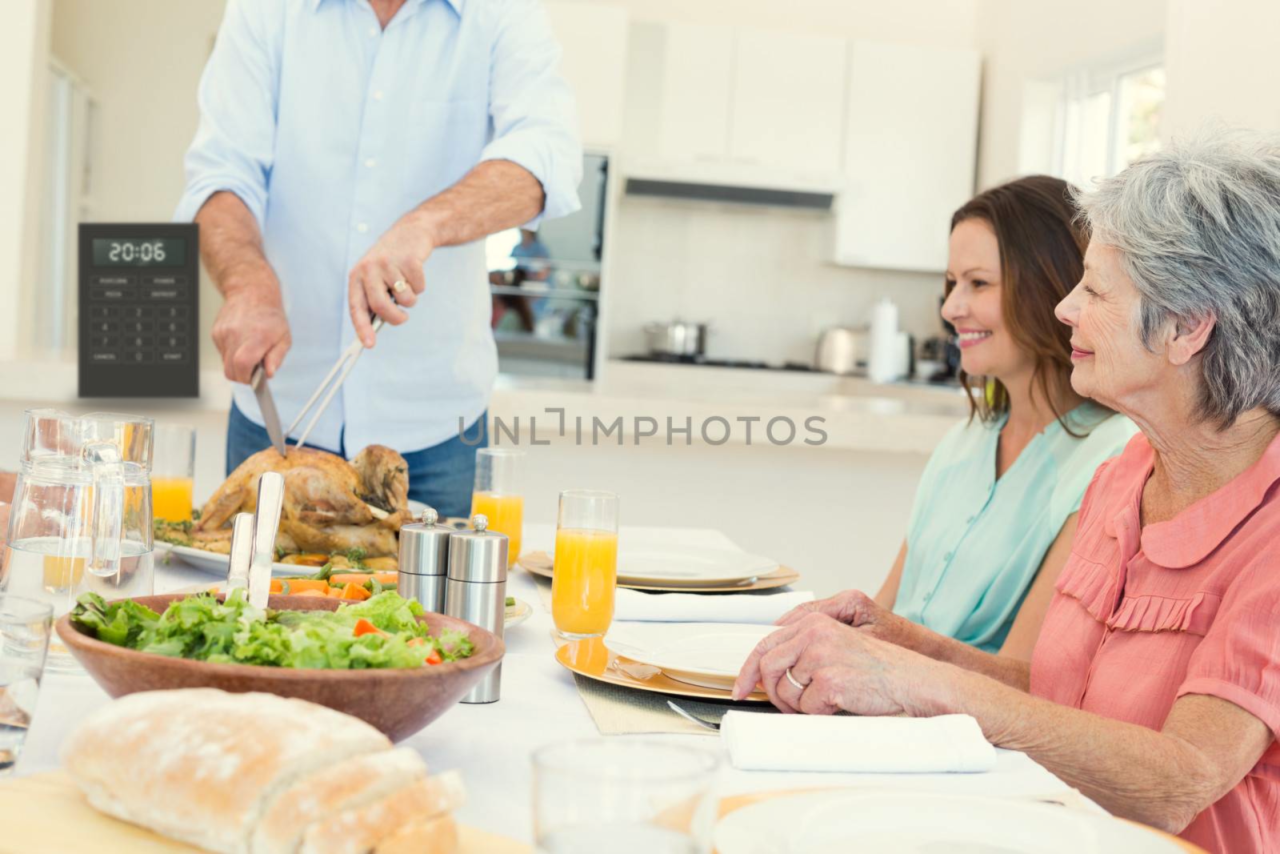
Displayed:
20:06
